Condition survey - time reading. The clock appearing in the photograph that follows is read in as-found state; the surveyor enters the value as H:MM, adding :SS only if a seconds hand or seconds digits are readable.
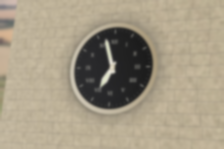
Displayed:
6:57
